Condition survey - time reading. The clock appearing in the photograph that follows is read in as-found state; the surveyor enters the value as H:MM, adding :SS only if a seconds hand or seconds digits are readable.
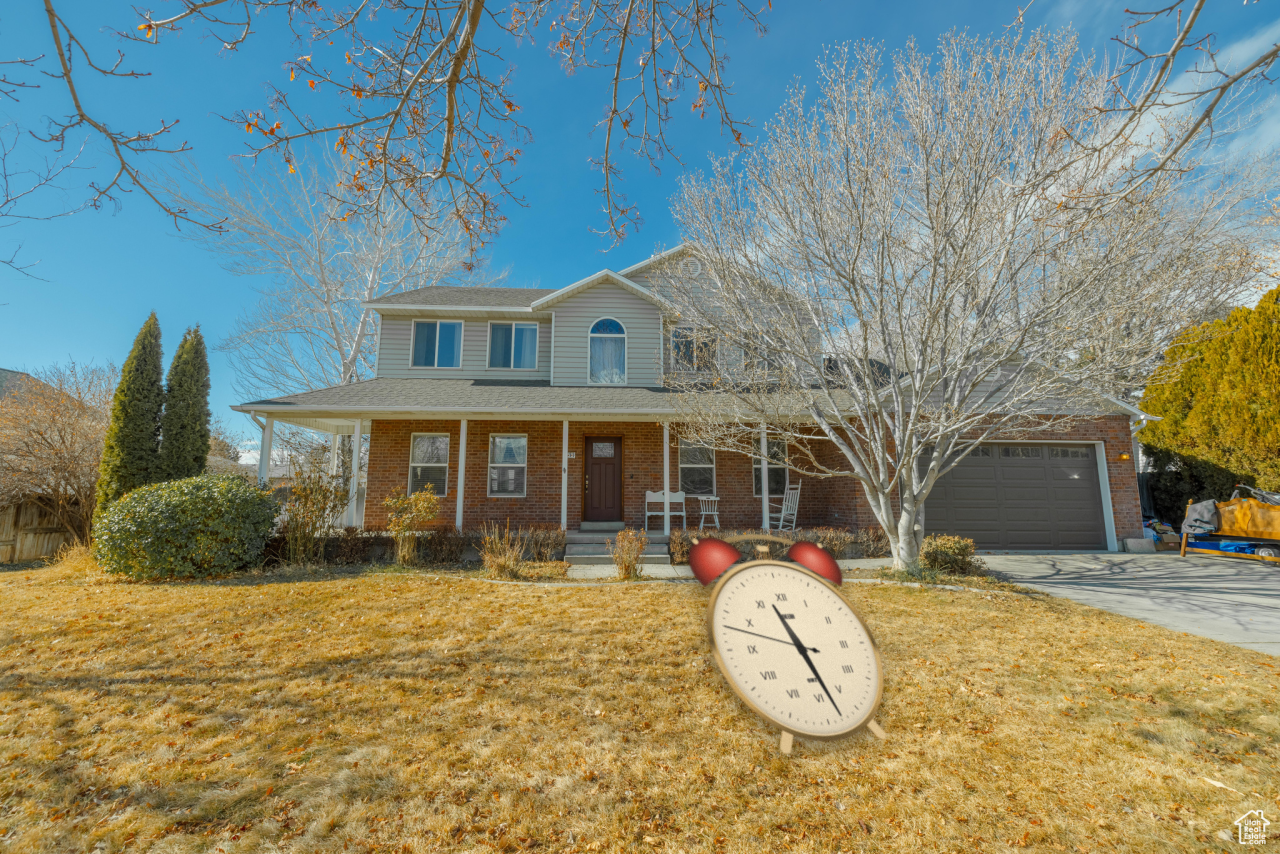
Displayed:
11:27:48
